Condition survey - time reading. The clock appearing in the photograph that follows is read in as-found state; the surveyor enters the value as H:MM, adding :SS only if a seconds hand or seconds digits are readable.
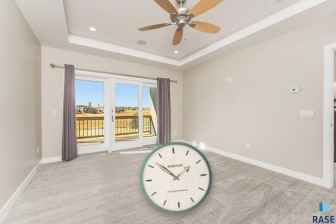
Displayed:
1:52
